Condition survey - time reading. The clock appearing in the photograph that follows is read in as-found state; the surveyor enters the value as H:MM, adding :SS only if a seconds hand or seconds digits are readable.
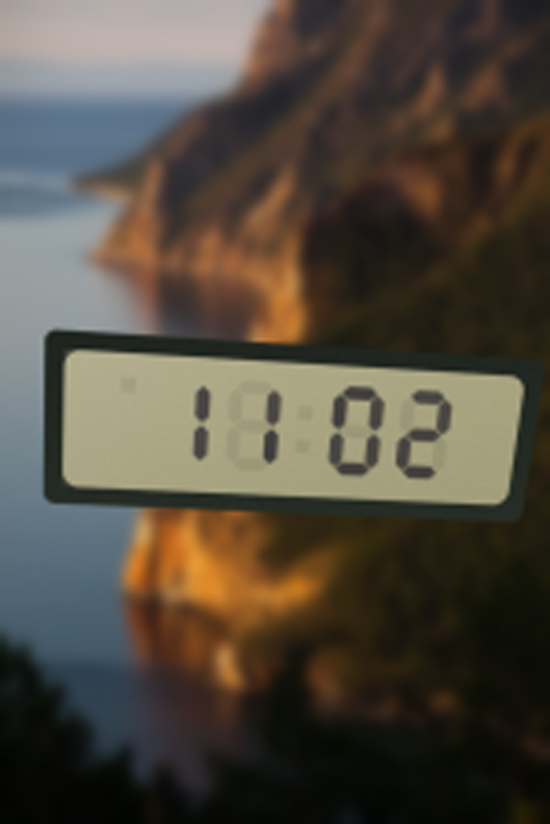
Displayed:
11:02
